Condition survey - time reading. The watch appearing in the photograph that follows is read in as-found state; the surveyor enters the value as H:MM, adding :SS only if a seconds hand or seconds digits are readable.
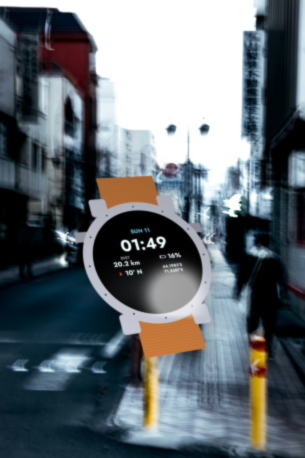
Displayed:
1:49
